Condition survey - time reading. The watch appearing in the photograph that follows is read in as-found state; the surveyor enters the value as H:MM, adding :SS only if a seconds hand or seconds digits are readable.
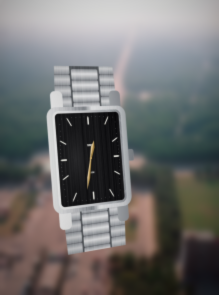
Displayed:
12:32
